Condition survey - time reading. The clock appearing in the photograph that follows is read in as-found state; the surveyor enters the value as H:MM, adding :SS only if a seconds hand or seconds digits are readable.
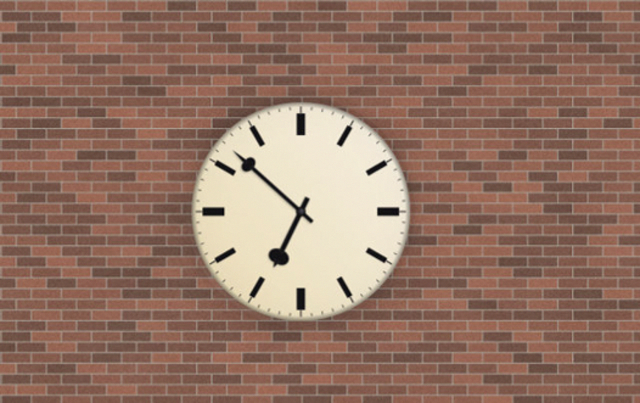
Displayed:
6:52
